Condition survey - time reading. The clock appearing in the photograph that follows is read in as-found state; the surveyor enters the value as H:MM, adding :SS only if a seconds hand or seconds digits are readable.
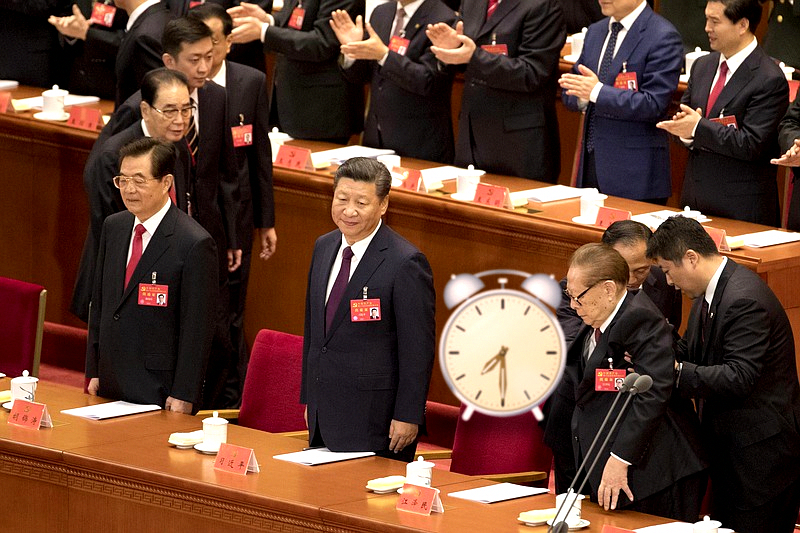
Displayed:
7:30
